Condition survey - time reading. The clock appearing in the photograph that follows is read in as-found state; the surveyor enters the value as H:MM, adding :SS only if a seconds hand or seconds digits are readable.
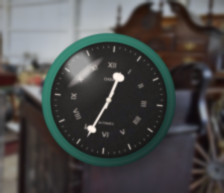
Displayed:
12:34
